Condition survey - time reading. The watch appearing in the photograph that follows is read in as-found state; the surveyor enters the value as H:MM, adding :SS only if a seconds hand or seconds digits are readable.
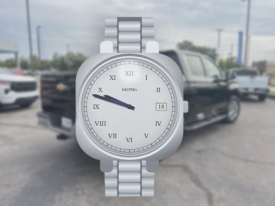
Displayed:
9:48
